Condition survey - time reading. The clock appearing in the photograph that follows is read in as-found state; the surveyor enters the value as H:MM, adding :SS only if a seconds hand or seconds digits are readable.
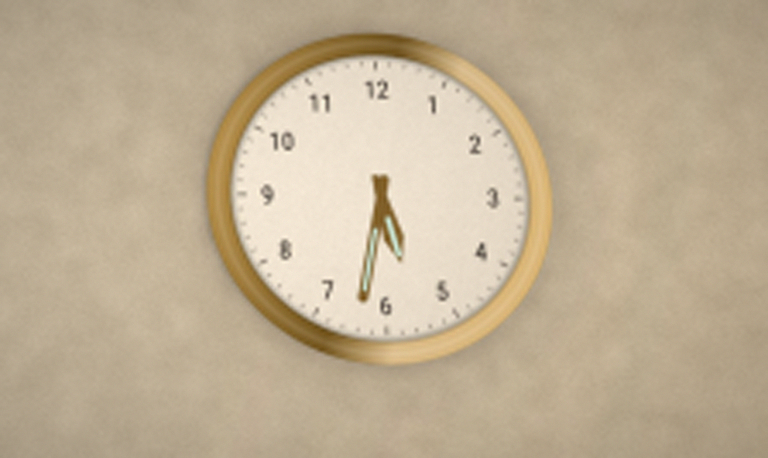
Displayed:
5:32
